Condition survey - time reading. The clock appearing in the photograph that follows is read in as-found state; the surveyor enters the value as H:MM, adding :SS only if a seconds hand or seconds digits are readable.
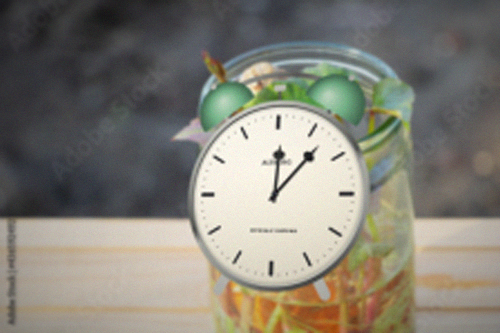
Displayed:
12:07
